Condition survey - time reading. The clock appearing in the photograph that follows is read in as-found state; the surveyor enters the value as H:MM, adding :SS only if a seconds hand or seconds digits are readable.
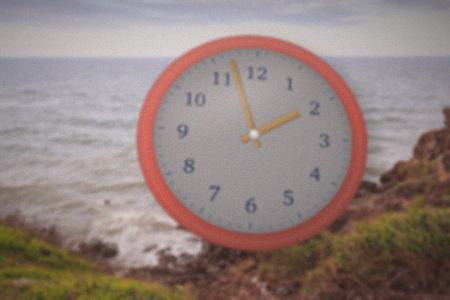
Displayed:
1:57
